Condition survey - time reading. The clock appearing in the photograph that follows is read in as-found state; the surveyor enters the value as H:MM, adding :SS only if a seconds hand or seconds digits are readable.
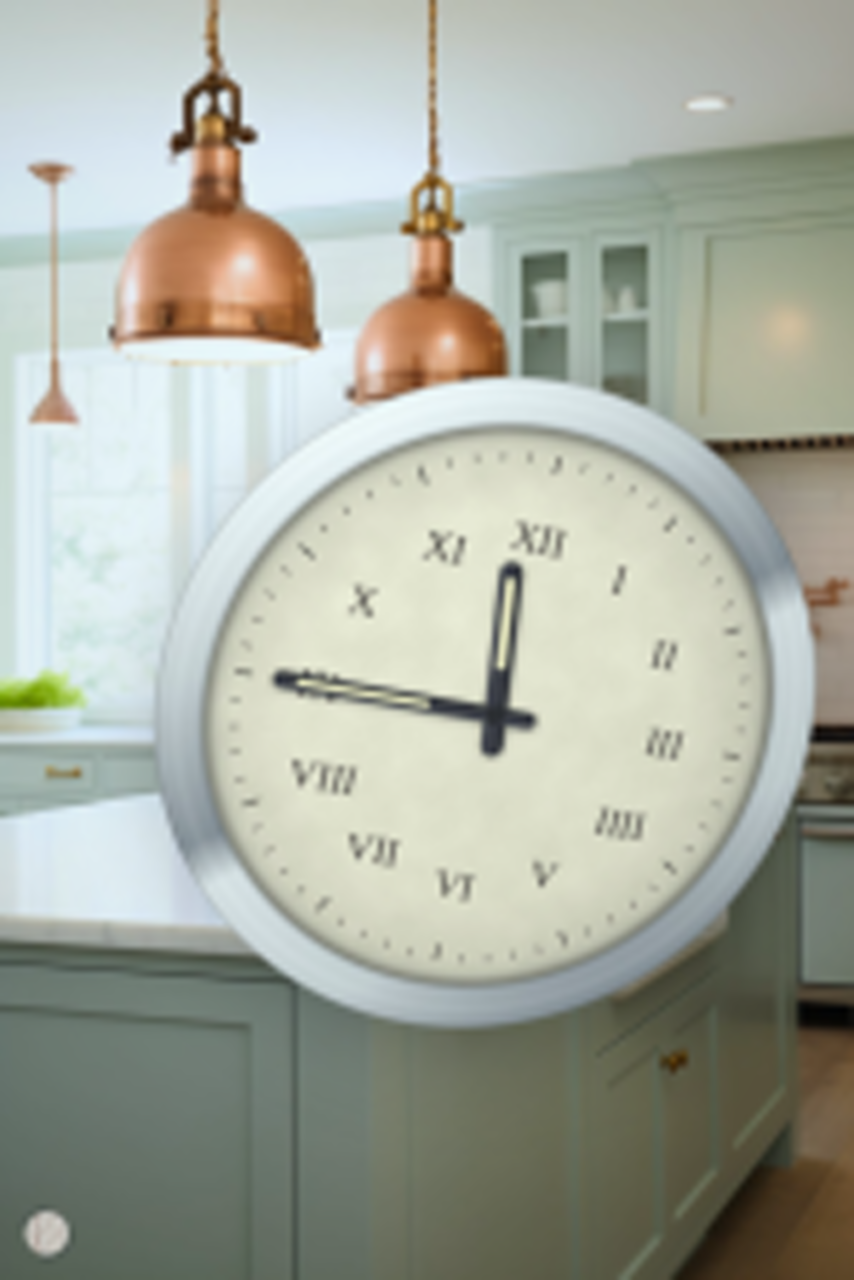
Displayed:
11:45
